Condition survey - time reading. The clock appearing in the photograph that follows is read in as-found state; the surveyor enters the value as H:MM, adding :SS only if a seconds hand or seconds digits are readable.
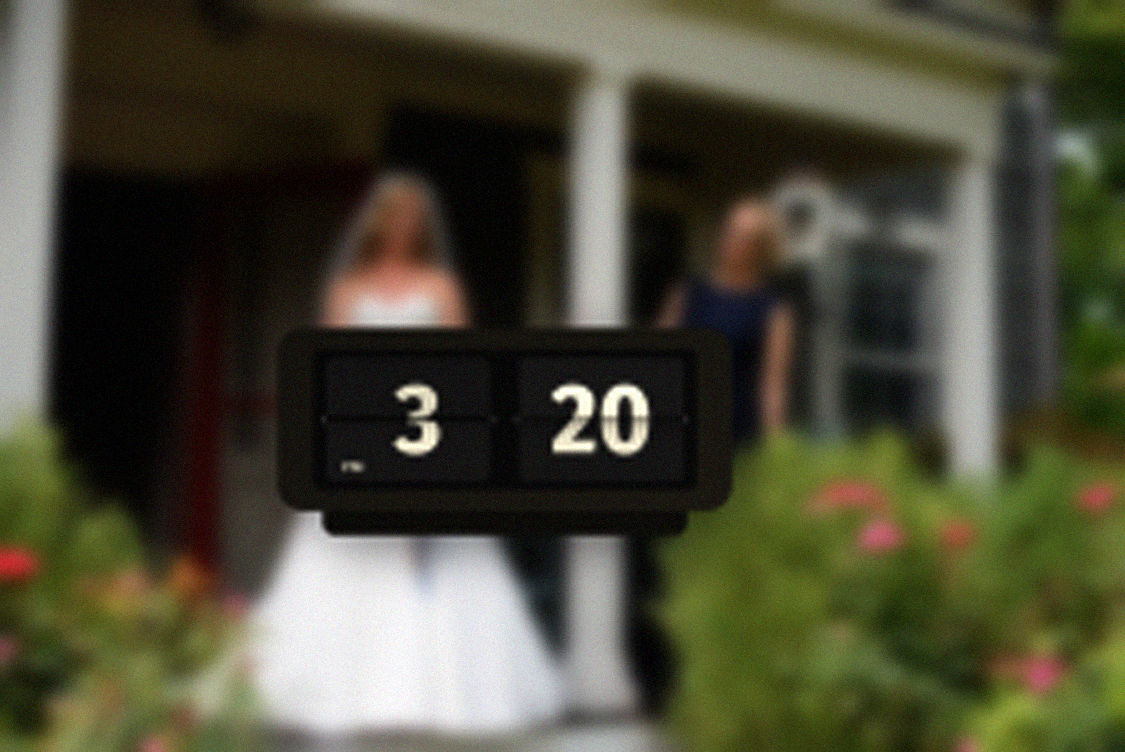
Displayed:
3:20
